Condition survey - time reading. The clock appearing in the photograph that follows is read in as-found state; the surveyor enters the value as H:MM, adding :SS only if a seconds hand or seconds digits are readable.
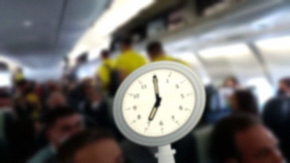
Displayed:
7:00
